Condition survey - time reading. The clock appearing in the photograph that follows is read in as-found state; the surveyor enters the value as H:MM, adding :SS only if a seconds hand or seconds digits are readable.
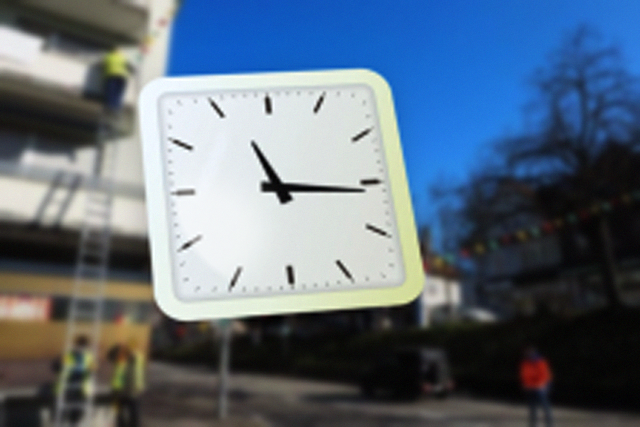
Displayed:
11:16
